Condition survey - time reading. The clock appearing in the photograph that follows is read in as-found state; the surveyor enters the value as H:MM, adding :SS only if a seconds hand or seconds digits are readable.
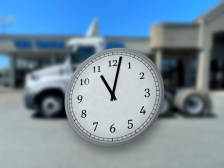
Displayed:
11:02
